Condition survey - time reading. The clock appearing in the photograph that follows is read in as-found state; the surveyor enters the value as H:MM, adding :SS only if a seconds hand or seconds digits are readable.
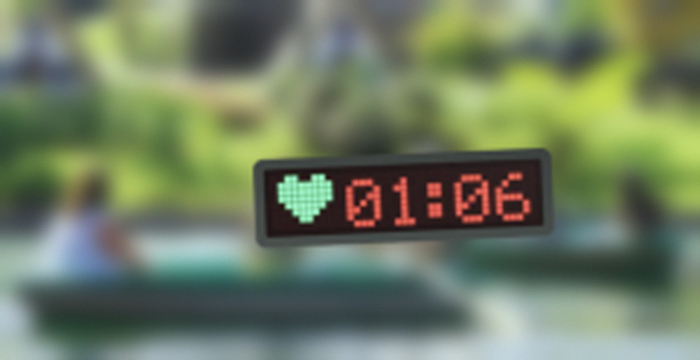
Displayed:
1:06
